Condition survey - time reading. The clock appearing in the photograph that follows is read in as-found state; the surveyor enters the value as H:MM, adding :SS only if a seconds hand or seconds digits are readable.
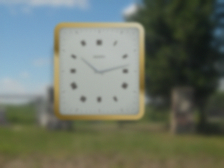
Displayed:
10:13
